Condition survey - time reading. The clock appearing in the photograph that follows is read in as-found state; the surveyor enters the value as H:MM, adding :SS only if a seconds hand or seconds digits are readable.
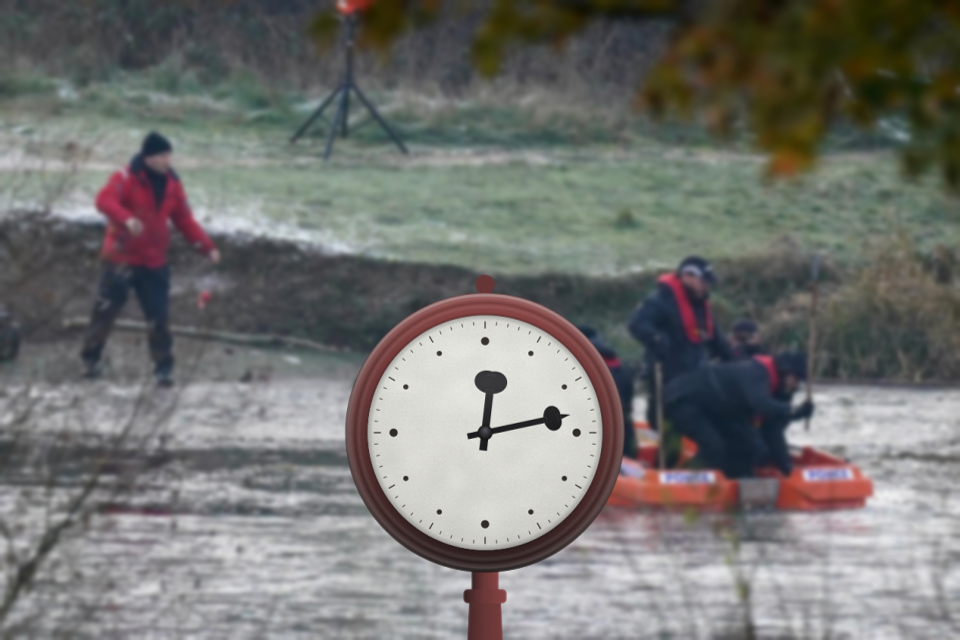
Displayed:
12:13
